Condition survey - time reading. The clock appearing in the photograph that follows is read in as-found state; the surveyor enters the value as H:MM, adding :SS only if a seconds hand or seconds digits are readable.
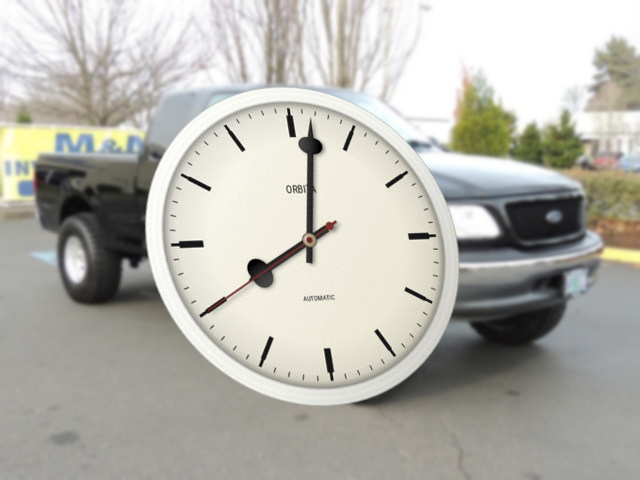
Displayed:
8:01:40
